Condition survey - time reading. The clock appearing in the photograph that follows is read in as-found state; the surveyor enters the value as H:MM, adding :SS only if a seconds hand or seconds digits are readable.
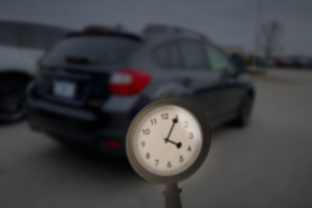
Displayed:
4:05
